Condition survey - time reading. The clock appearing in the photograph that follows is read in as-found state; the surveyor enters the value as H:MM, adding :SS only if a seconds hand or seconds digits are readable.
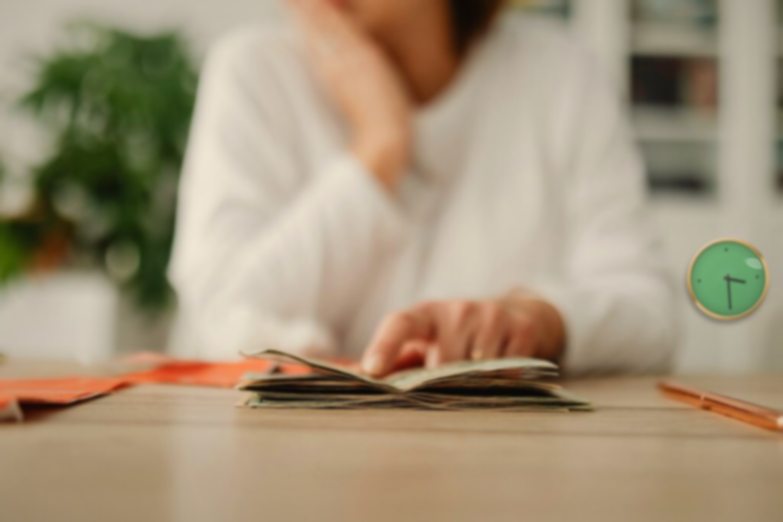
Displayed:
3:30
